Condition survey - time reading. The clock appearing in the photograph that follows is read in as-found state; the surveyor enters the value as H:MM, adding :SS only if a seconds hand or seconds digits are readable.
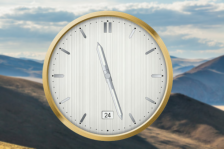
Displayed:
11:27
